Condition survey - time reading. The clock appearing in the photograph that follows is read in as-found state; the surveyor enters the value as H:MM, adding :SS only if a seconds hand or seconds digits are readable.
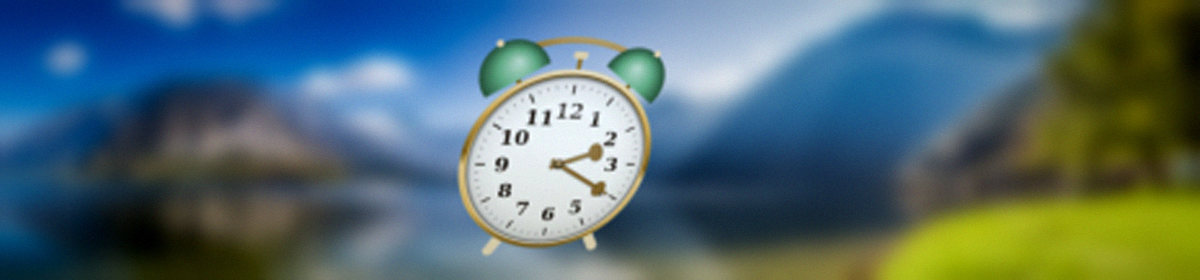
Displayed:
2:20
